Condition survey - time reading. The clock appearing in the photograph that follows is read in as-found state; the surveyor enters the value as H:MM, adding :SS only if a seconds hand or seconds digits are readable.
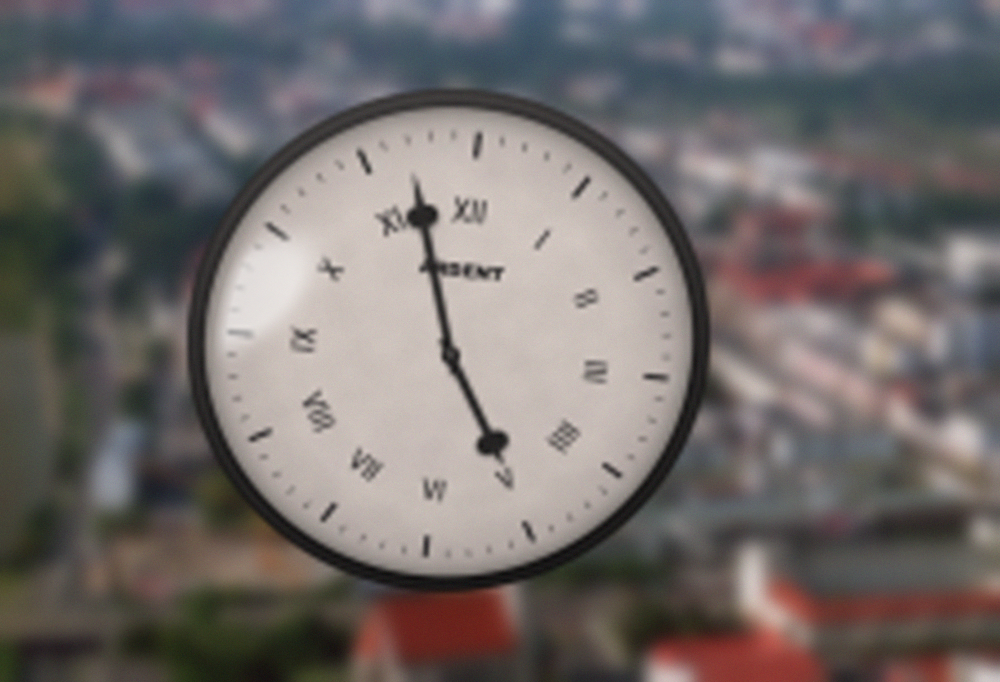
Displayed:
4:57
